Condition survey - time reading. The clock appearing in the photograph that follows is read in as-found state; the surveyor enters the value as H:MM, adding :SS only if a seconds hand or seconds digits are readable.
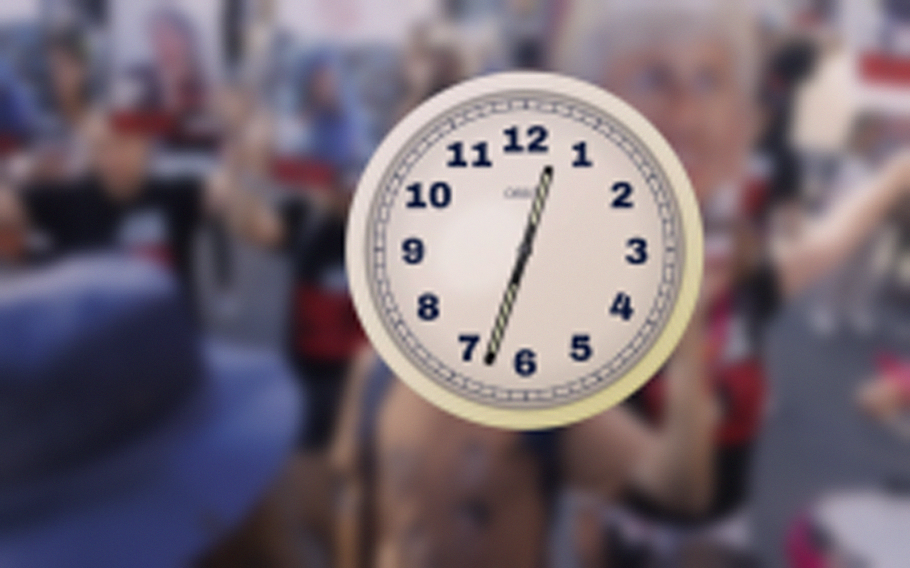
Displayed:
12:33
